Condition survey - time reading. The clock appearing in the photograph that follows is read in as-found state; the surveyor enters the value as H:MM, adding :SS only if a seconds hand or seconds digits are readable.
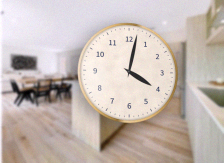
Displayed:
4:02
